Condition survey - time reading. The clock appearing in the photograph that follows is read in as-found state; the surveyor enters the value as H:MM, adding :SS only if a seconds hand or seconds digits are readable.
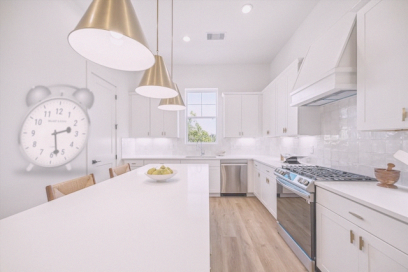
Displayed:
2:28
